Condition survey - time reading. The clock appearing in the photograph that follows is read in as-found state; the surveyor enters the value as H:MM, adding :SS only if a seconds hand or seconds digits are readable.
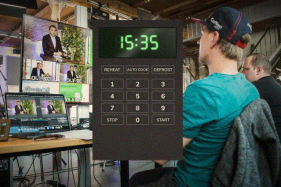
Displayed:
15:35
